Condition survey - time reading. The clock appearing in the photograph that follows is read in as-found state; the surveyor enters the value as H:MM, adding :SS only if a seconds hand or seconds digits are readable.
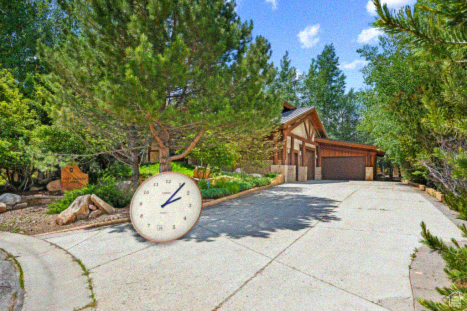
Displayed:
2:06
